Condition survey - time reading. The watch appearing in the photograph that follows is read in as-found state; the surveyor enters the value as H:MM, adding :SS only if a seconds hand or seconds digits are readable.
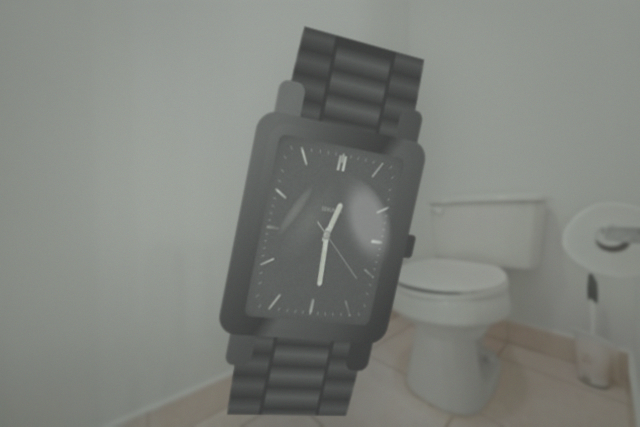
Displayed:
12:29:22
